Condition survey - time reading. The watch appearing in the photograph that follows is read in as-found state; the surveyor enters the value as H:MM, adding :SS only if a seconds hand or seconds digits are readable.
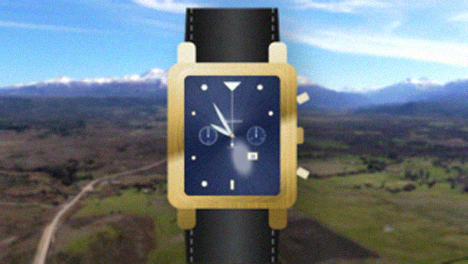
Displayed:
9:55
